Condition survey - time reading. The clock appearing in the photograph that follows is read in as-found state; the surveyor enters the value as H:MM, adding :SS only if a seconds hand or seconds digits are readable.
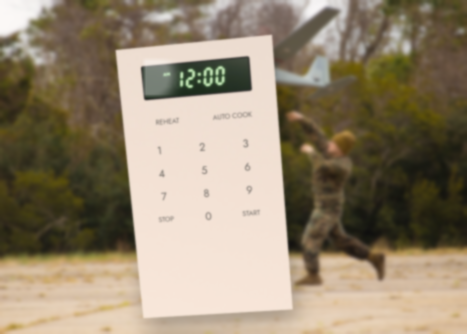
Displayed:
12:00
